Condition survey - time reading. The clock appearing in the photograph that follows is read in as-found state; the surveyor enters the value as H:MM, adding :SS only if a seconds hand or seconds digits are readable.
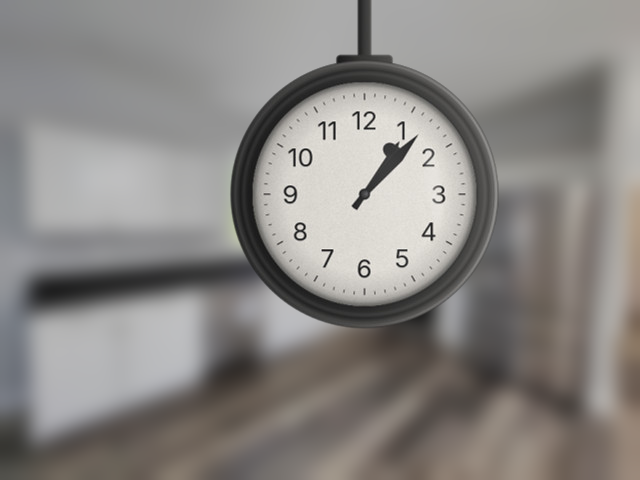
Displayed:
1:07
